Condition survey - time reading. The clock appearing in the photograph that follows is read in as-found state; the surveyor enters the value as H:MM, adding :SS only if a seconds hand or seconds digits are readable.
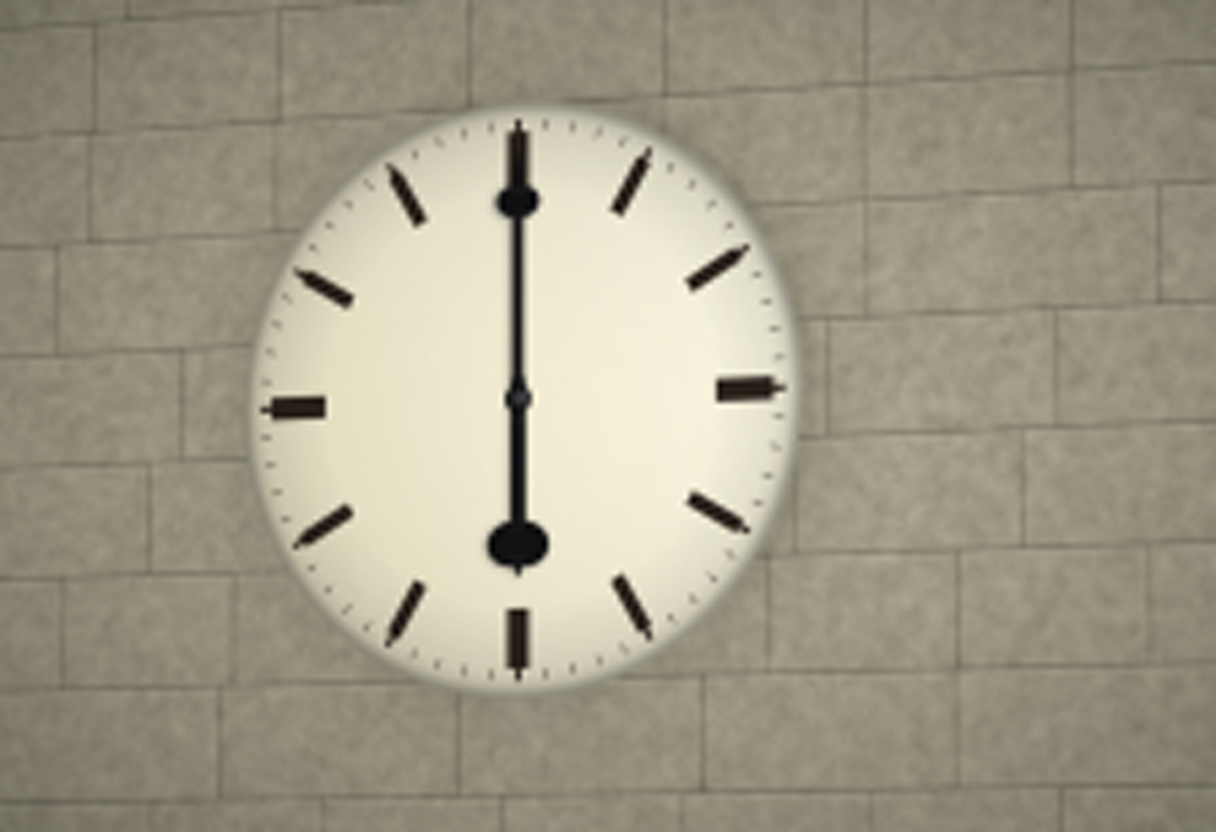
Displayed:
6:00
